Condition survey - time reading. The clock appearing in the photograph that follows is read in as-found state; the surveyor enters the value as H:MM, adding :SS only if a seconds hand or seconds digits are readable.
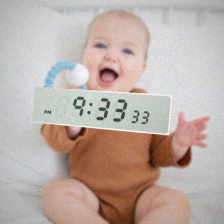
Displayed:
9:33:33
